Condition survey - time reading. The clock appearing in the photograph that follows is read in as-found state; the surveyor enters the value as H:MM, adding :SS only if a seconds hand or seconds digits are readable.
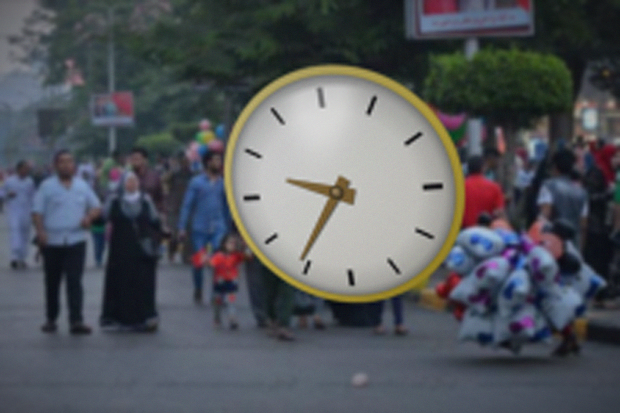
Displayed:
9:36
